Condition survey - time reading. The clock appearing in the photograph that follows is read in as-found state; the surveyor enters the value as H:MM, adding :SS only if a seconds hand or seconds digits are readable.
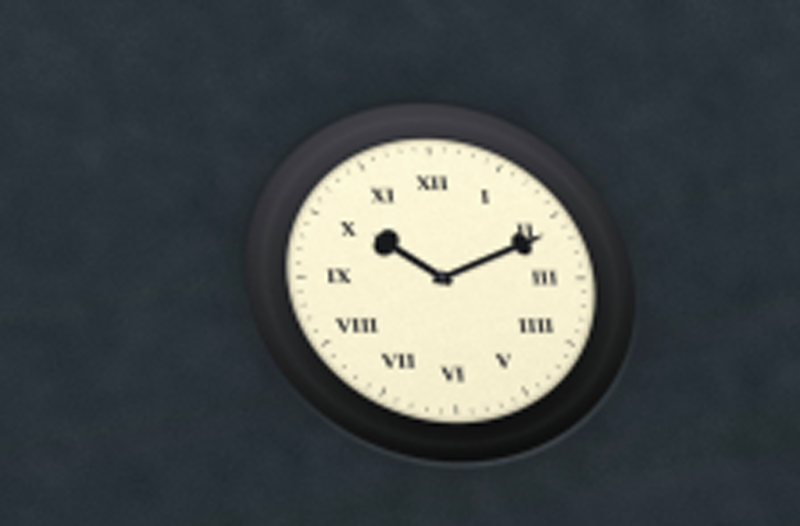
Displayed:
10:11
